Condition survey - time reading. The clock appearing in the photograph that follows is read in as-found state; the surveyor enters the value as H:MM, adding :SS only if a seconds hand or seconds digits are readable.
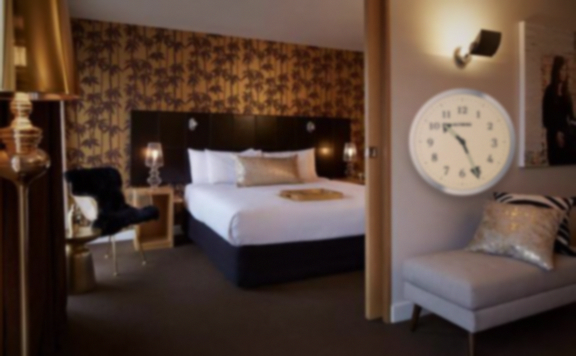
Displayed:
10:26
